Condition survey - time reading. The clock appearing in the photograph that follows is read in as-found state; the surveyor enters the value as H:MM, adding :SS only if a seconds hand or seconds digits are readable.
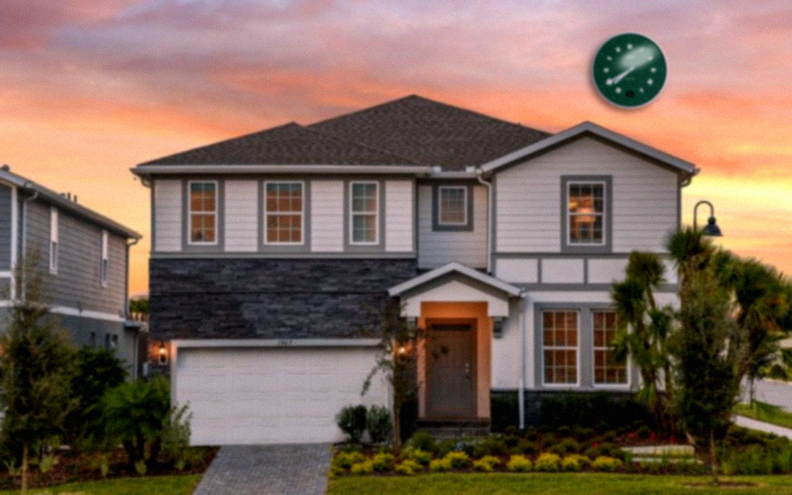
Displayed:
7:40
